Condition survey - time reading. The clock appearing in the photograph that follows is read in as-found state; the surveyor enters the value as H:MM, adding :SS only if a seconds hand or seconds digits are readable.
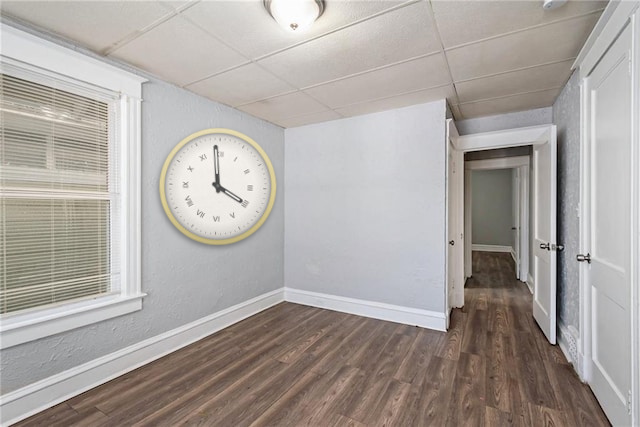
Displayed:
3:59
